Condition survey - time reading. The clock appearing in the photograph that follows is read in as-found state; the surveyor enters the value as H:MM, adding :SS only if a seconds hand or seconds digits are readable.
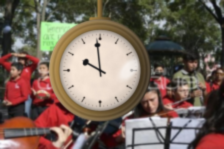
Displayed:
9:59
